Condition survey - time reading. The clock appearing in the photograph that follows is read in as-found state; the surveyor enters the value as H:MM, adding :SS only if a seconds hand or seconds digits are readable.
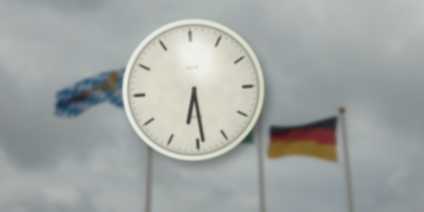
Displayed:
6:29
